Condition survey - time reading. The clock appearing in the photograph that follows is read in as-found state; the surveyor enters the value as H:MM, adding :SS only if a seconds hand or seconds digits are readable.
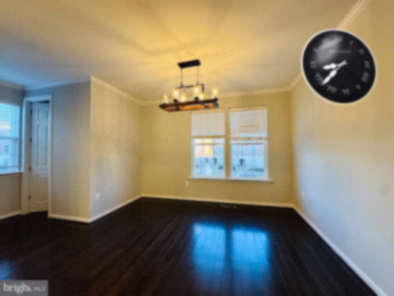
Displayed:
8:38
